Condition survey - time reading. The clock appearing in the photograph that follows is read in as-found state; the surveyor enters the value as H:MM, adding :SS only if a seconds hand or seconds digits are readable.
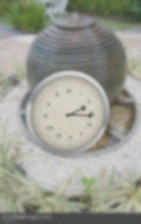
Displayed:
2:16
